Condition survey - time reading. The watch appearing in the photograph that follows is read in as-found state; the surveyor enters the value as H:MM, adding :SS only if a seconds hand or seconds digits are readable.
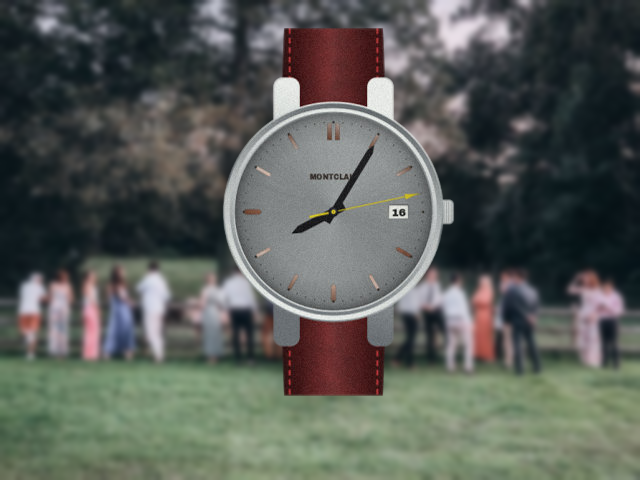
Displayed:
8:05:13
